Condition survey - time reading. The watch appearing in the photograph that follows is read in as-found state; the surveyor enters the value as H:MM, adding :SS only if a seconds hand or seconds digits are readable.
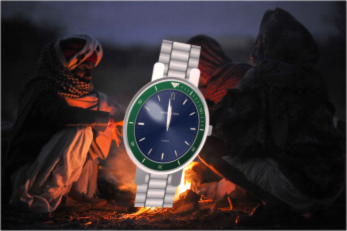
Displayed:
11:59
